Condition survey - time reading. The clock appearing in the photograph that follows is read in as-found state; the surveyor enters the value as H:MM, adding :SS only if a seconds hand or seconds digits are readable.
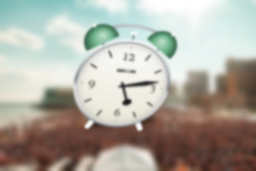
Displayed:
5:13
